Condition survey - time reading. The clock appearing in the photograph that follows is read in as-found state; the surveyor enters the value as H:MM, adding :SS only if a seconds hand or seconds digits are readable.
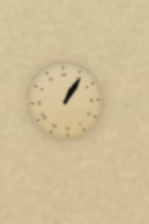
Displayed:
1:06
